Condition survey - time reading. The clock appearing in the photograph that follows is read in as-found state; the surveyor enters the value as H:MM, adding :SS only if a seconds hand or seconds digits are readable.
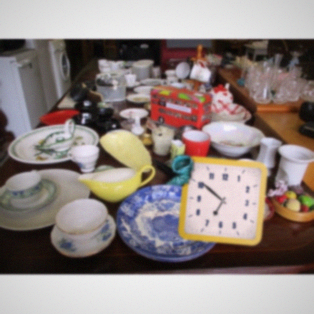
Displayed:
6:51
